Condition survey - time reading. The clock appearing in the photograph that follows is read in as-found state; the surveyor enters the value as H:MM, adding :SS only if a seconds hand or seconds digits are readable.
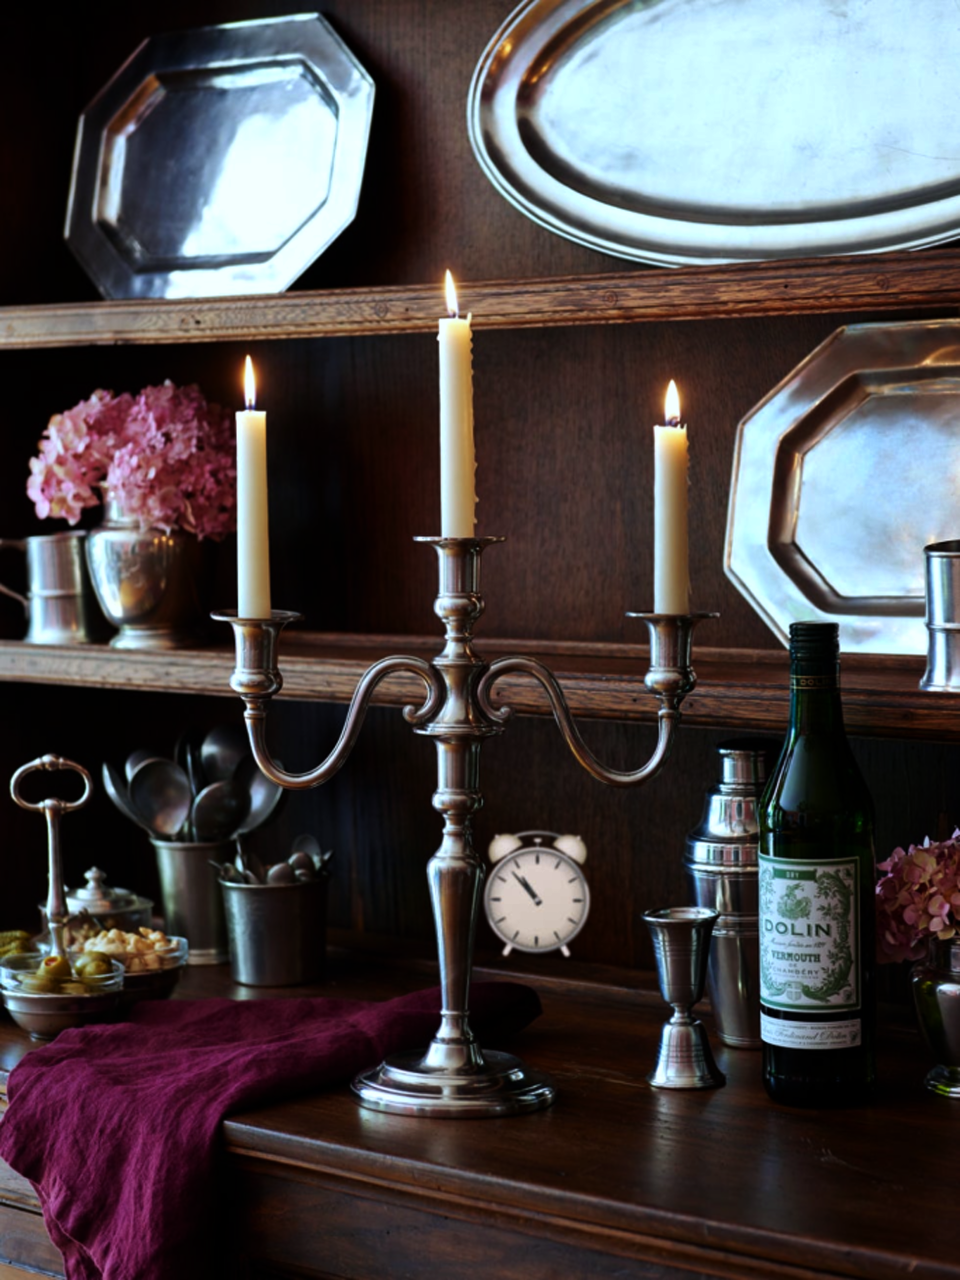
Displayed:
10:53
